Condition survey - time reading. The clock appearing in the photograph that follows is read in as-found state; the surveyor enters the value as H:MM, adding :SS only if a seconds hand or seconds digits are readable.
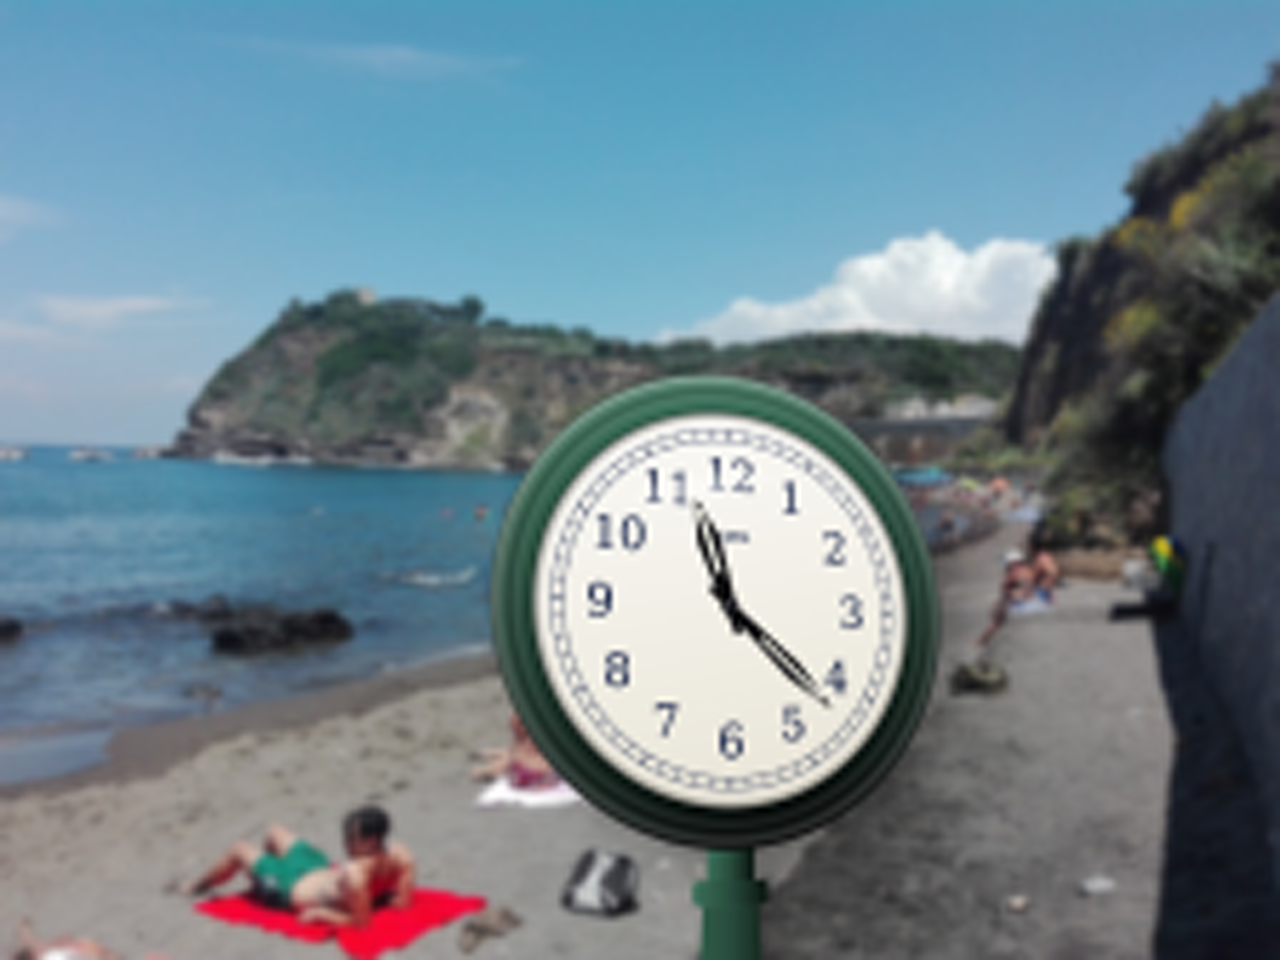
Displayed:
11:22
